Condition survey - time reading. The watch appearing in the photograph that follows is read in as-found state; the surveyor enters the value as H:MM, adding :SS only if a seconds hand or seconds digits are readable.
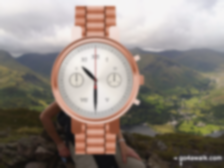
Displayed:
10:30
